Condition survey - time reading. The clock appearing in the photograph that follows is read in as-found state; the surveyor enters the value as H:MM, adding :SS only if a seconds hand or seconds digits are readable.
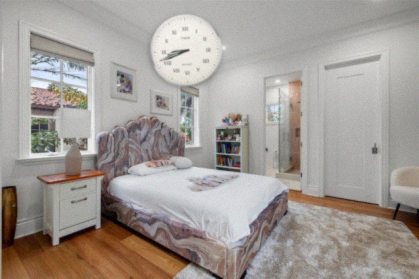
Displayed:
8:42
